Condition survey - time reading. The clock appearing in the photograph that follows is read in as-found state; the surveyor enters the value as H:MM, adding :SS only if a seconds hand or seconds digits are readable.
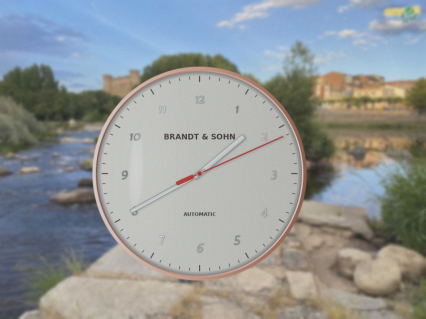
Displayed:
1:40:11
